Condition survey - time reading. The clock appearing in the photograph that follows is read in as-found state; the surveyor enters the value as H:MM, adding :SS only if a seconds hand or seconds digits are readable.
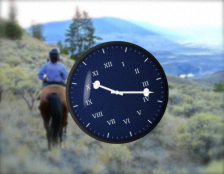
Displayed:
10:18
